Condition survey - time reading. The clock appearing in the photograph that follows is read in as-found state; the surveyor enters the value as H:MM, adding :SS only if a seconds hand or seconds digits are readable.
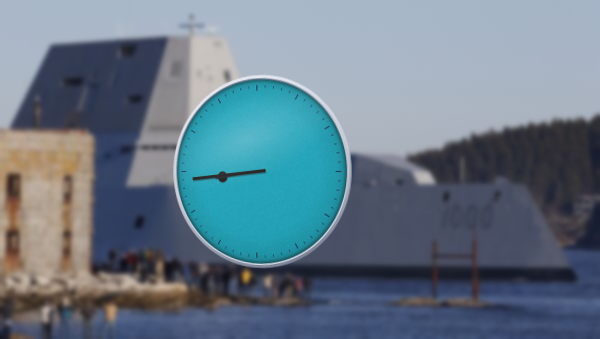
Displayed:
8:44
